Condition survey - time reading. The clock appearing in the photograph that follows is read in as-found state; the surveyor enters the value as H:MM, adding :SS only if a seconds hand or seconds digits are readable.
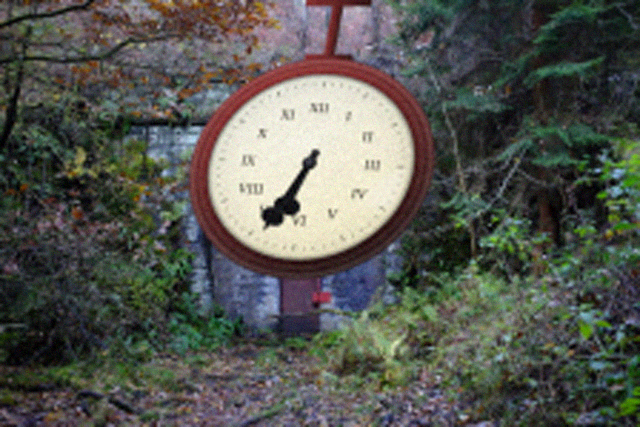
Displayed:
6:34
